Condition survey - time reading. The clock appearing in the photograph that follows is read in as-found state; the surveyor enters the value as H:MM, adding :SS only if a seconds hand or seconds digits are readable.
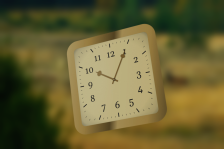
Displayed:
10:05
